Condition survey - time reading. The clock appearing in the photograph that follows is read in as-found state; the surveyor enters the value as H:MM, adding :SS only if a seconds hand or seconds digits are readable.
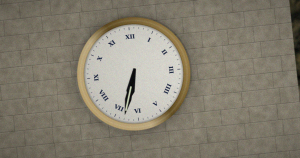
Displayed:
6:33
